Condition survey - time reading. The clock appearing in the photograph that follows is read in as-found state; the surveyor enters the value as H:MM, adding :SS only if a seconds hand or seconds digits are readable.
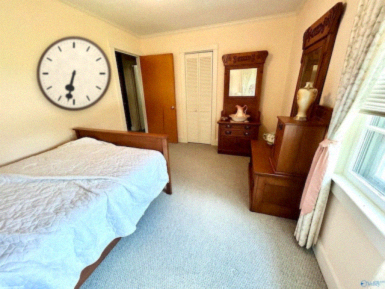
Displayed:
6:32
